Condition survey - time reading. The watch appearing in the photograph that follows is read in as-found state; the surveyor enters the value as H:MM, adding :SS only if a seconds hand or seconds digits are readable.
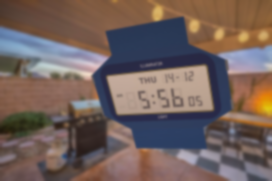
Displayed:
5:56
